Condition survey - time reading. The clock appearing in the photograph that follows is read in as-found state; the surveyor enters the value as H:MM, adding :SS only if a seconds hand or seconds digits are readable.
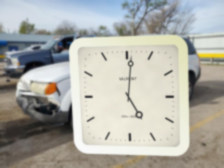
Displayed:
5:01
